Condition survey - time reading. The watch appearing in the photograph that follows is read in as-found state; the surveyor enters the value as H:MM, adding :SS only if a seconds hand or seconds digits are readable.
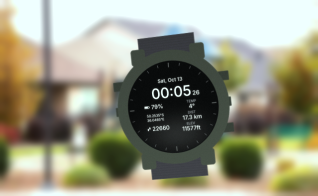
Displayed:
0:05
